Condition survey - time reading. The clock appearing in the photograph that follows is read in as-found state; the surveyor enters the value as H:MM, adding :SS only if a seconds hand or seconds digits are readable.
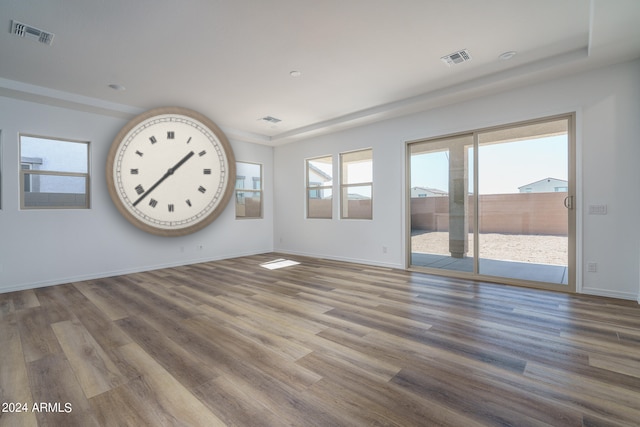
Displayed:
1:38
